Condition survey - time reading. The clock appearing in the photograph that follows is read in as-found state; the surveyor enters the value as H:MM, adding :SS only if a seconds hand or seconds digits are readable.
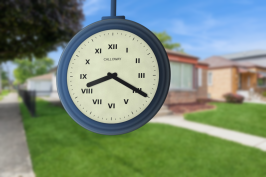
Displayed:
8:20
